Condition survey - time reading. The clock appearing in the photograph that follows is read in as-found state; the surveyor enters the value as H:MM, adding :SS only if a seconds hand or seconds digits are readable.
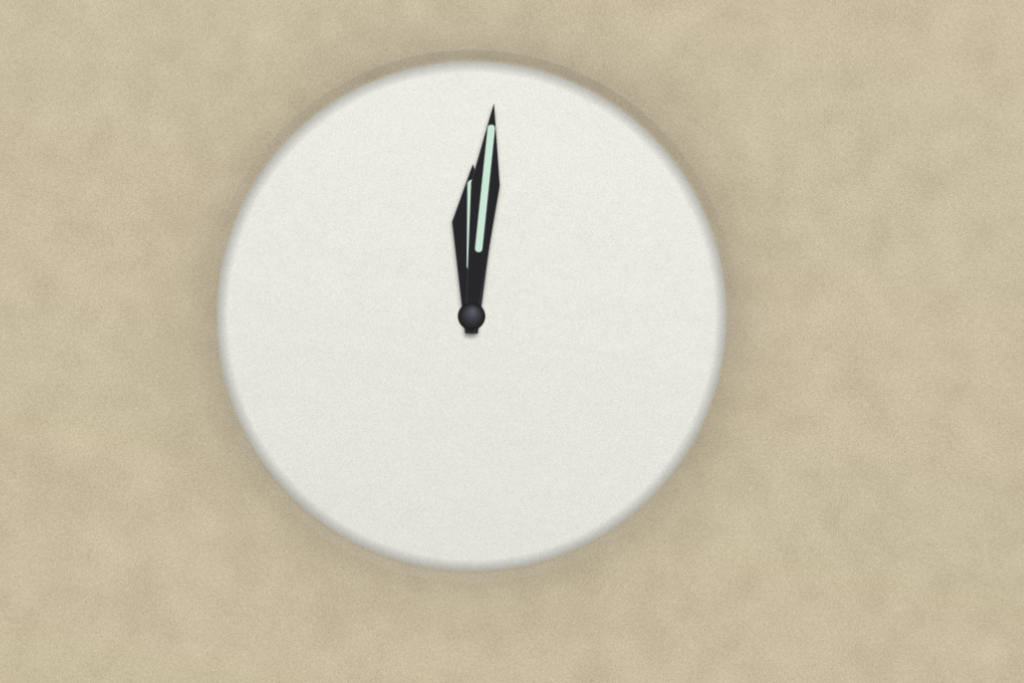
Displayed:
12:01
